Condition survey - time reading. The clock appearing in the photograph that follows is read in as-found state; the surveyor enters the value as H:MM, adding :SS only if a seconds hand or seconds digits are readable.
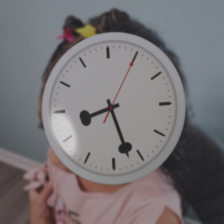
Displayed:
8:27:05
